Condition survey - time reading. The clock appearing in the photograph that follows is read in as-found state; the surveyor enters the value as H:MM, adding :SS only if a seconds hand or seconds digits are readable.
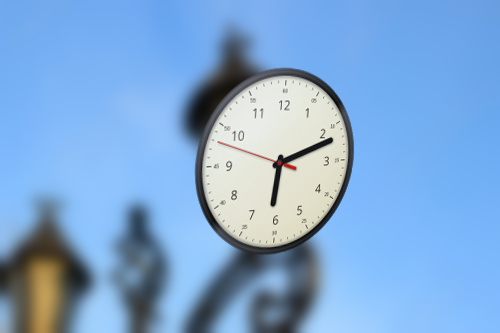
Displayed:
6:11:48
